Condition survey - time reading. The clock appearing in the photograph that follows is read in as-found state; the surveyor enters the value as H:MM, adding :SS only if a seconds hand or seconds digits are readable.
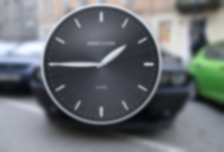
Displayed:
1:45
